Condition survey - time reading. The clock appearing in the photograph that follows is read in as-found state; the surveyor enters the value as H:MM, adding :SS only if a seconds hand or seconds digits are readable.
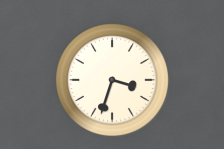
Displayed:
3:33
